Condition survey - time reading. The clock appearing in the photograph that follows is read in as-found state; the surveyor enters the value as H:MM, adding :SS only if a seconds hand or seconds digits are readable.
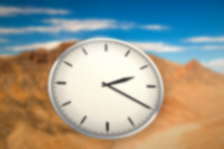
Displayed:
2:20
